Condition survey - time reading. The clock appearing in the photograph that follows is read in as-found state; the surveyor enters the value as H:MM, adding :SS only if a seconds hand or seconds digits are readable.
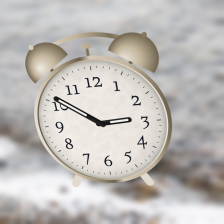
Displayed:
2:51
